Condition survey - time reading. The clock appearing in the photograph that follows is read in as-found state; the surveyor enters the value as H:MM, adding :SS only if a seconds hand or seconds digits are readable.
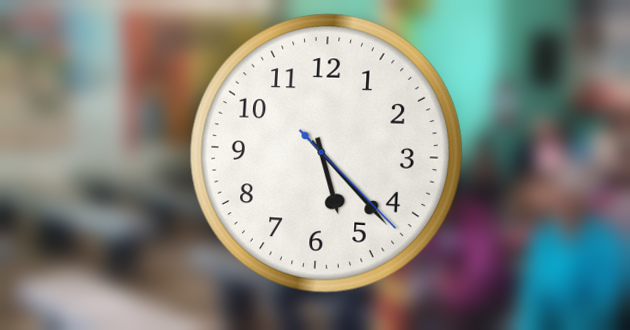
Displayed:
5:22:22
